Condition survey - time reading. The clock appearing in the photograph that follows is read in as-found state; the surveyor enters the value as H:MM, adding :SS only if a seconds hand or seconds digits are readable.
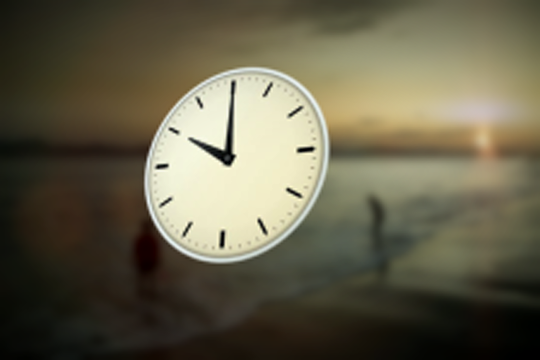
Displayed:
10:00
